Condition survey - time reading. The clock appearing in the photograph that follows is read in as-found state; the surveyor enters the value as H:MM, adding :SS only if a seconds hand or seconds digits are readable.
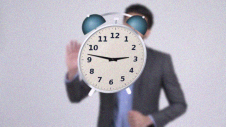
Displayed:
2:47
